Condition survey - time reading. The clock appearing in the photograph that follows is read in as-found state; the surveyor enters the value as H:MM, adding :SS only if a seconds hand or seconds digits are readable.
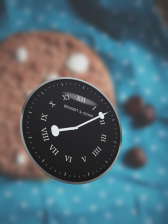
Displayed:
8:08
